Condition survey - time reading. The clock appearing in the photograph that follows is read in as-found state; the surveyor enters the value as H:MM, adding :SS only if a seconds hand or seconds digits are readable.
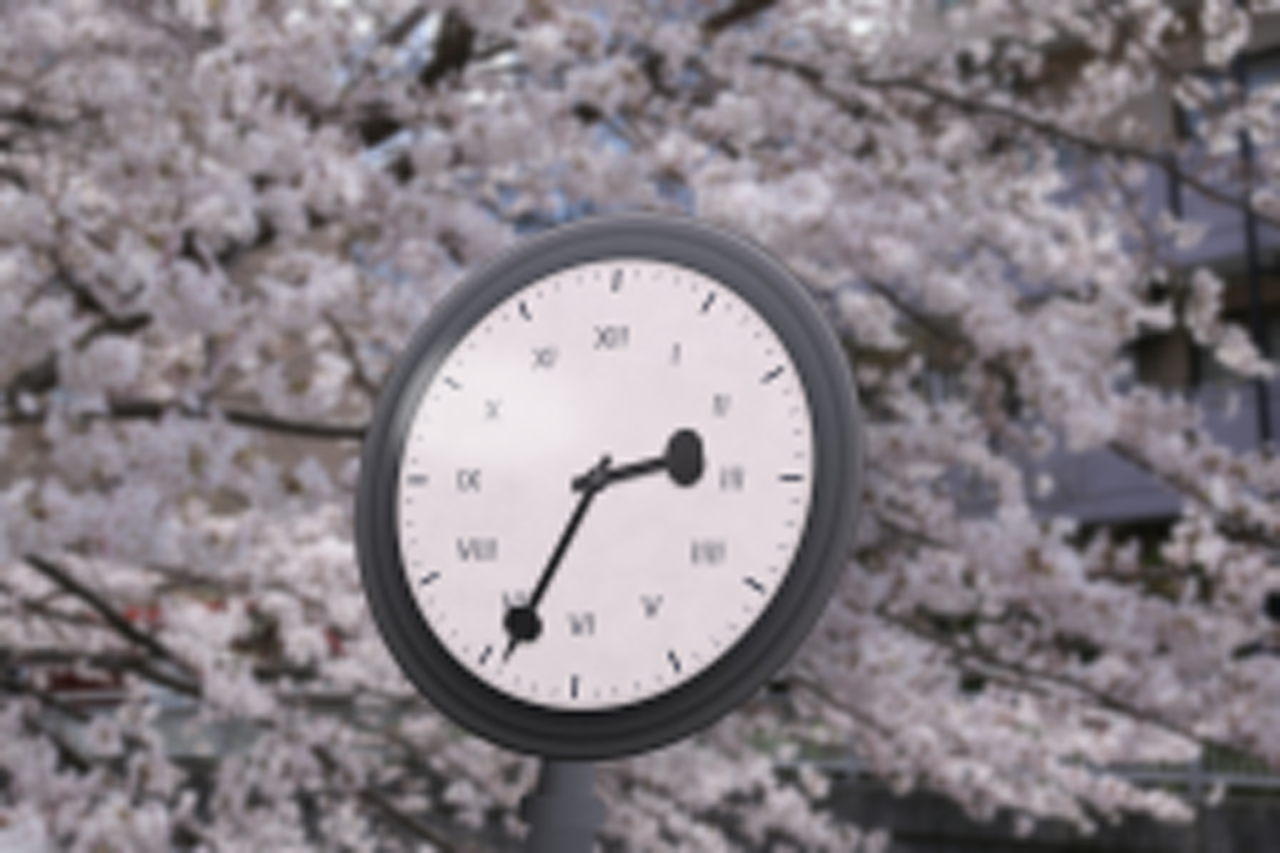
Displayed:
2:34
